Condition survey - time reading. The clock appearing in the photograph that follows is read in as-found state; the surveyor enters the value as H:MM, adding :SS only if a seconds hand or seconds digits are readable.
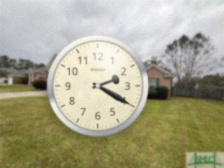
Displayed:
2:20
